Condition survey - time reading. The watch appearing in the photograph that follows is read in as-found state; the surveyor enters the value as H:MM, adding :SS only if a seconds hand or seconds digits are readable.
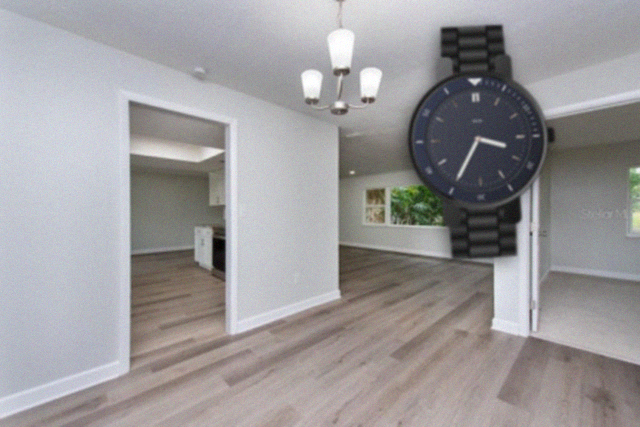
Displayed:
3:35
